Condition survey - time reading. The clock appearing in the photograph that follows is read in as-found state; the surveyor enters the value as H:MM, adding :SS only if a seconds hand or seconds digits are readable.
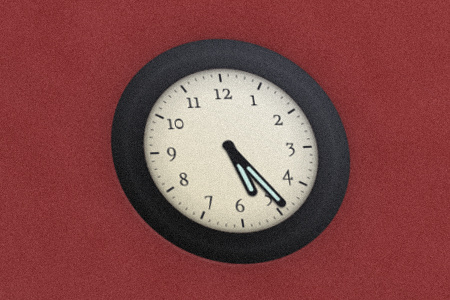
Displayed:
5:24
